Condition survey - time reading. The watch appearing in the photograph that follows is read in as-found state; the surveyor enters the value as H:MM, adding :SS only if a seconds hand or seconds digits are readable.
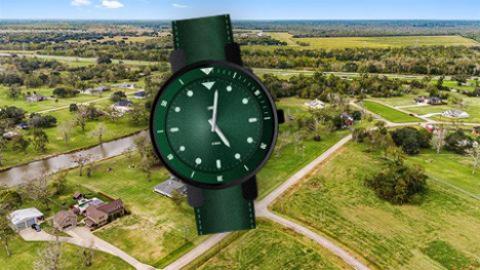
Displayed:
5:02
